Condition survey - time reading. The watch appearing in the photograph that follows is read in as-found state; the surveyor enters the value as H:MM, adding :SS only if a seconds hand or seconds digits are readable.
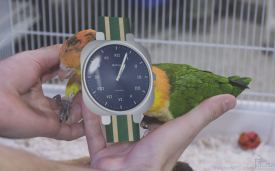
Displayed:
1:04
